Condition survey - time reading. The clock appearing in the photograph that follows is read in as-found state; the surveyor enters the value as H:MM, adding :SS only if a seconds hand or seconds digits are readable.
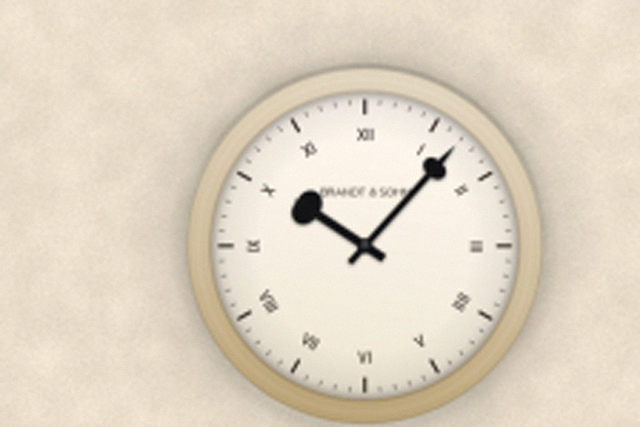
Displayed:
10:07
